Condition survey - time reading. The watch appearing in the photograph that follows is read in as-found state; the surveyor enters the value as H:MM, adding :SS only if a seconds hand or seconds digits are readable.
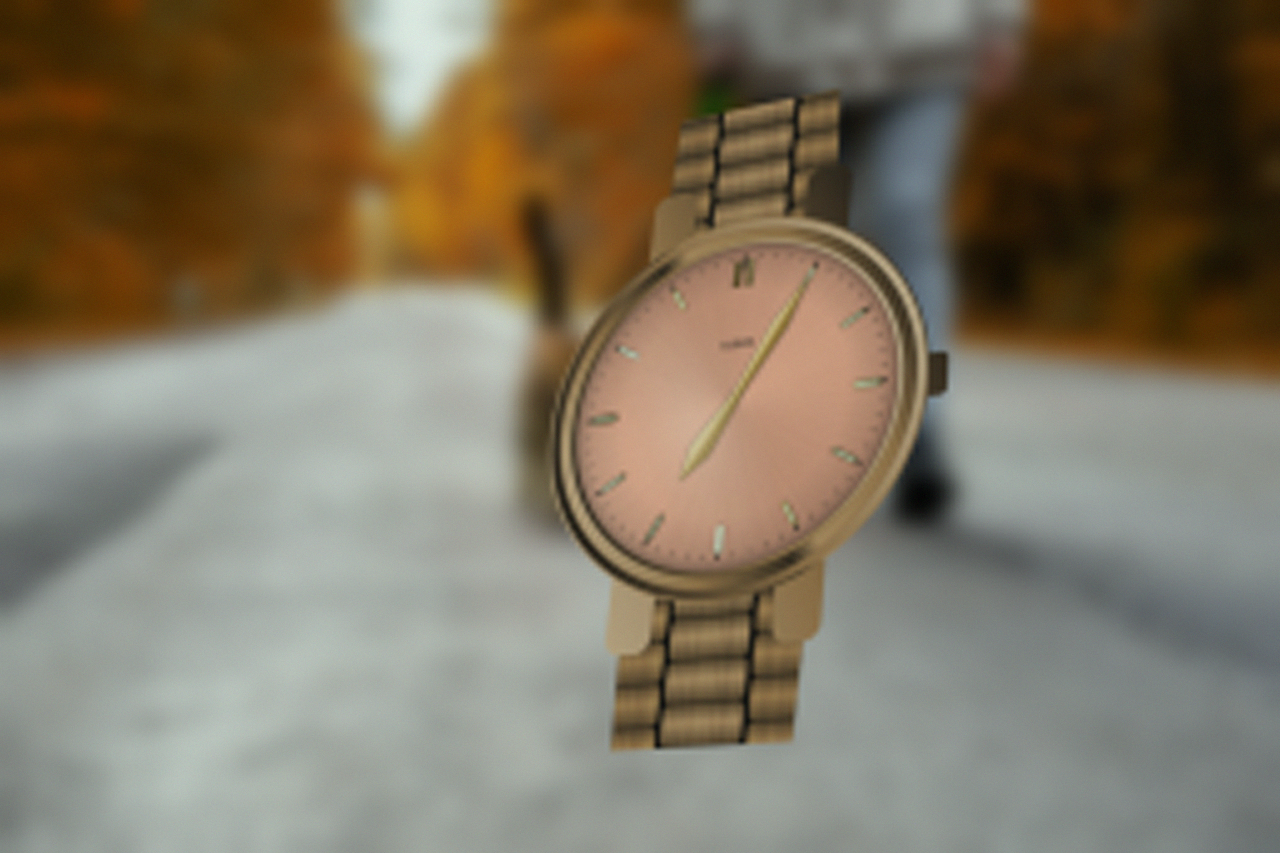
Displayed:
7:05
